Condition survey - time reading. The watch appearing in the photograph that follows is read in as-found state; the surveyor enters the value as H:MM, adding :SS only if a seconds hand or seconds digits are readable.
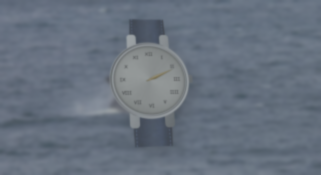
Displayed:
2:11
